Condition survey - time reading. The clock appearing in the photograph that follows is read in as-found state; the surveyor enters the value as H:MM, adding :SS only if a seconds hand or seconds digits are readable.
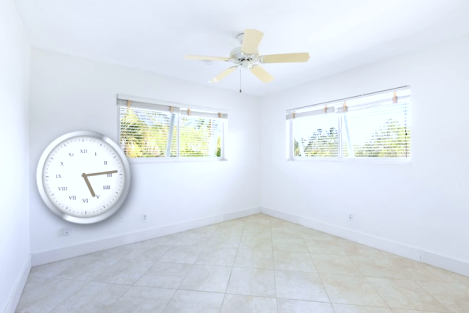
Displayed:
5:14
